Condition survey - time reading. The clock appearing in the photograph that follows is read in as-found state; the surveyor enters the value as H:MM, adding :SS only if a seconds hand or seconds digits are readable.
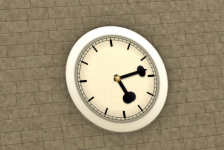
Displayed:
5:13
